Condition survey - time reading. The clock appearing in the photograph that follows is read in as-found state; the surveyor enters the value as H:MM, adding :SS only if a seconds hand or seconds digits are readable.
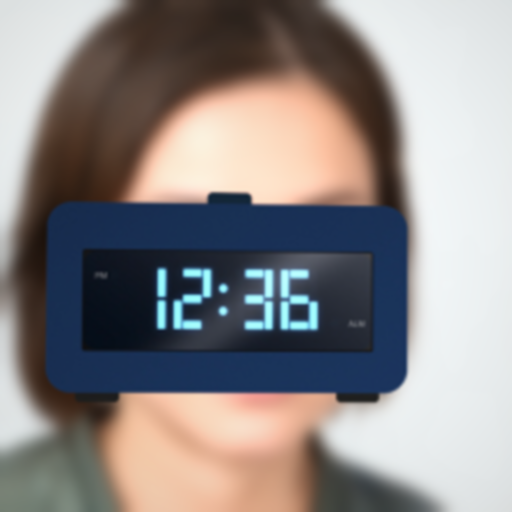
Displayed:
12:36
